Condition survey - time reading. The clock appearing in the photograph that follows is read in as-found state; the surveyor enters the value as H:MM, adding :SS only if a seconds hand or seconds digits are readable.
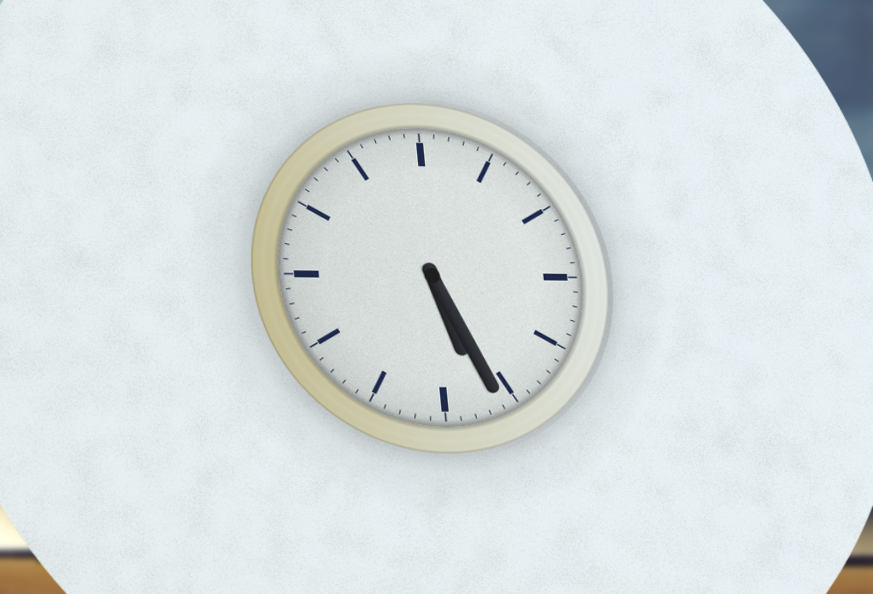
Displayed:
5:26
